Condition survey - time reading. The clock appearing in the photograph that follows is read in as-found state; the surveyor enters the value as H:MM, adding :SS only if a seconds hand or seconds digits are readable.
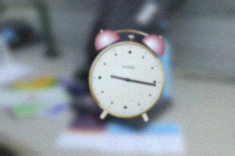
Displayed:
9:16
